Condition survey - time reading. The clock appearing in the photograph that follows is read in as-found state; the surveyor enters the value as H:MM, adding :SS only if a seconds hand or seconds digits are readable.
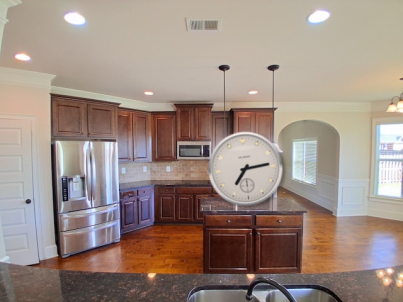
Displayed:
7:14
